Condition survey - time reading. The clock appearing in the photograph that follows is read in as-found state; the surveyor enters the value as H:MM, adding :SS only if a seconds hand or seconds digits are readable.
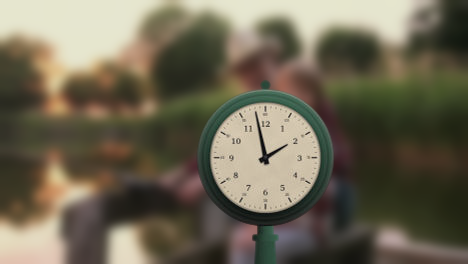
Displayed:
1:58
